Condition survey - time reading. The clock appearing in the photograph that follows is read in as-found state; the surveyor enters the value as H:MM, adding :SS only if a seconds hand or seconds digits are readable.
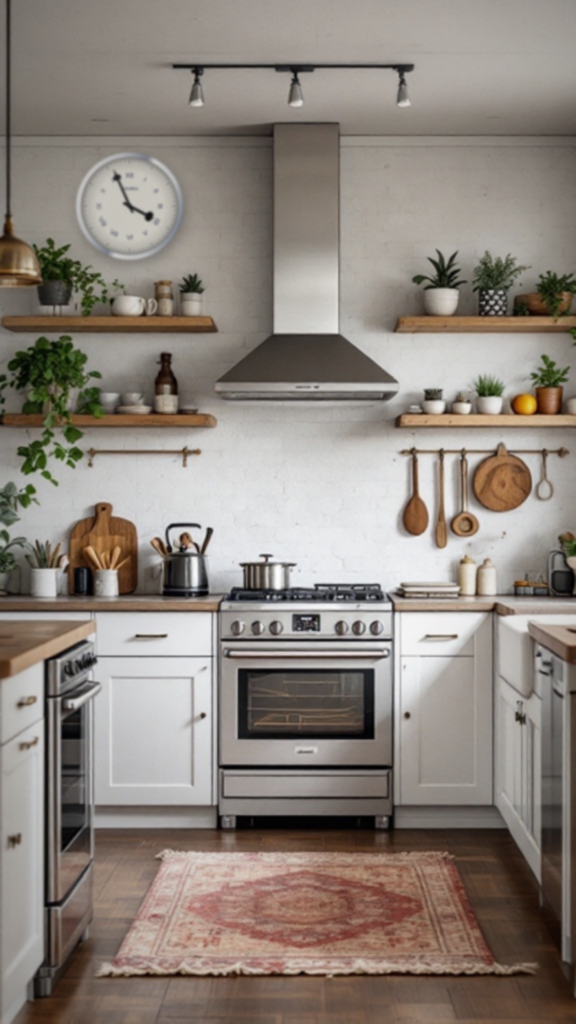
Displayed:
3:56
